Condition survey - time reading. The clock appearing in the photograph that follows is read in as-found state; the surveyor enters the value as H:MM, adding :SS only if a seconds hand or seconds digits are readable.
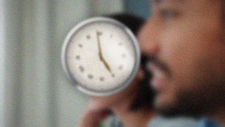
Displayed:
4:59
